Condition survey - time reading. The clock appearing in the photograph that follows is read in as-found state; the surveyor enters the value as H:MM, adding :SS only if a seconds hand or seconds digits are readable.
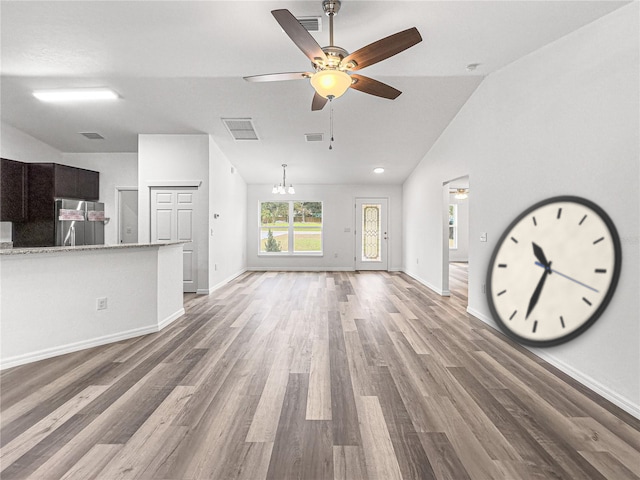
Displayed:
10:32:18
